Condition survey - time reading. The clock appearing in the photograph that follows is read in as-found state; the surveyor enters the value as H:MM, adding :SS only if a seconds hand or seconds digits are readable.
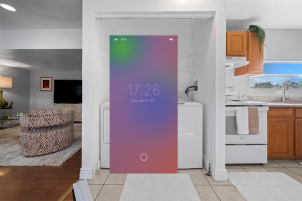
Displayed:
17:26
